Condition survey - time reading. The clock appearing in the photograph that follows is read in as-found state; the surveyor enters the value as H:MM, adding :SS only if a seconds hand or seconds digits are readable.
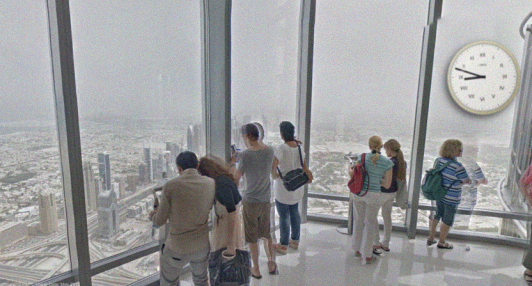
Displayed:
8:48
